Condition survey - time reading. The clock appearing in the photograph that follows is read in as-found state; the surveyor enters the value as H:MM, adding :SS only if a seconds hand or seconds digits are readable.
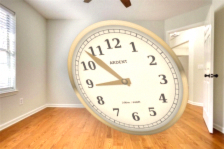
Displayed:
8:53
